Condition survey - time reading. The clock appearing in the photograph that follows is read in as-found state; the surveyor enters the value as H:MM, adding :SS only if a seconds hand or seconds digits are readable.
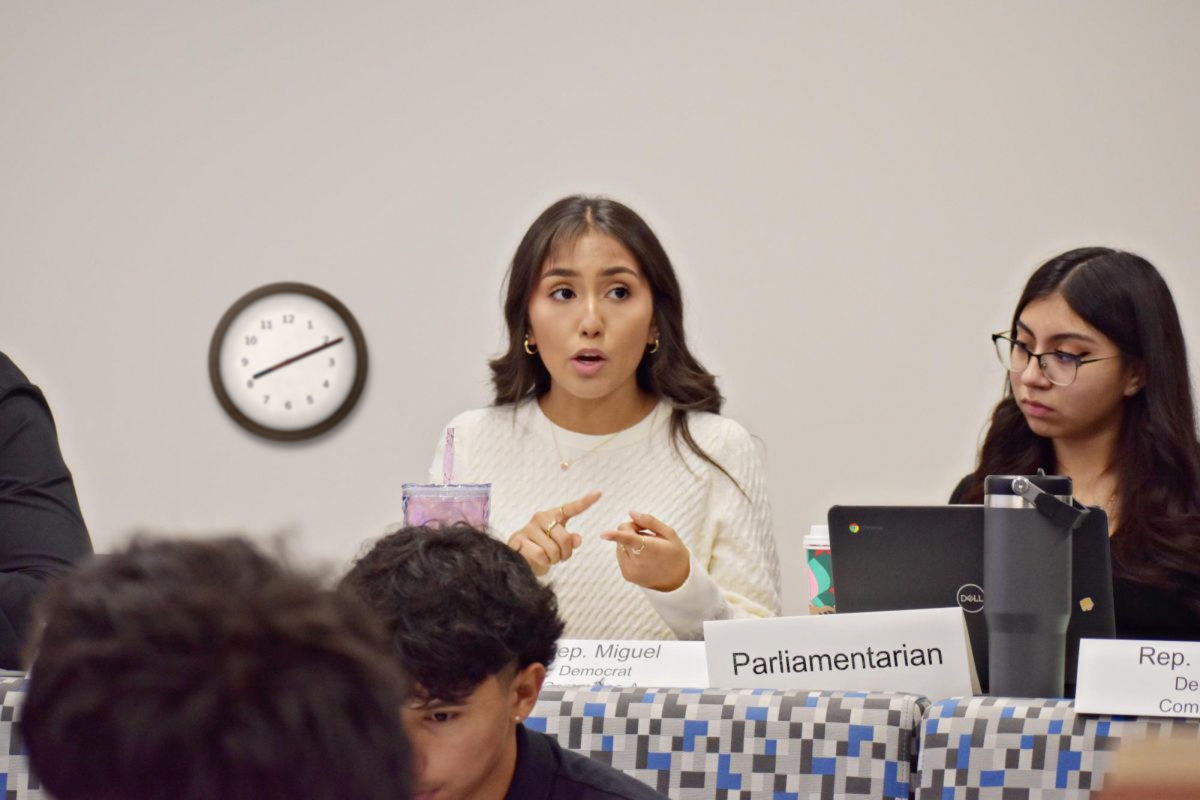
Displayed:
8:11:11
